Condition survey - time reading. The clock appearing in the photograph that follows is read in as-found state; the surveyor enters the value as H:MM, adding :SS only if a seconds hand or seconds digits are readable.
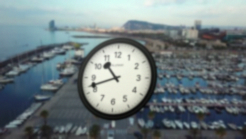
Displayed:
10:42
